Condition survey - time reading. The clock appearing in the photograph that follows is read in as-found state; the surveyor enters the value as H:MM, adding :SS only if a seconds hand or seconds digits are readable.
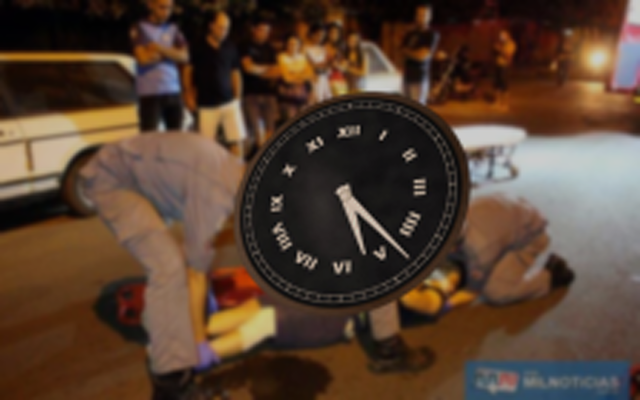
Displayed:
5:23
